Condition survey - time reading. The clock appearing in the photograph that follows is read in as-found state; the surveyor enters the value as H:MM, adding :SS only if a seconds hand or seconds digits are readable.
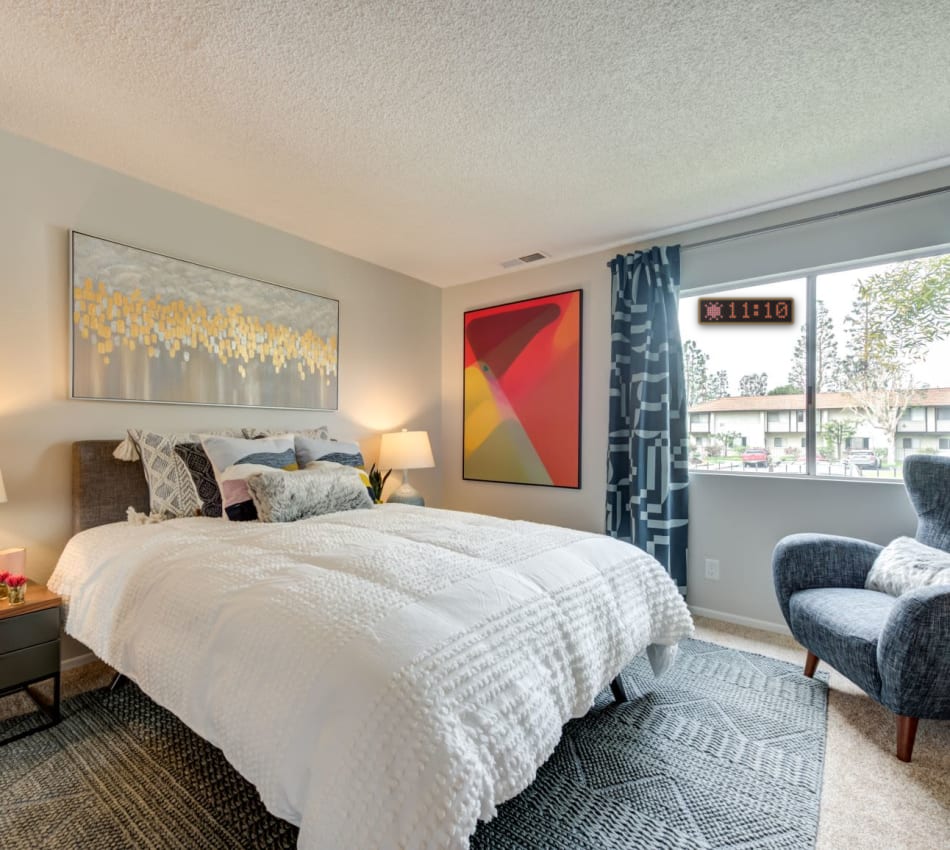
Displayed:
11:10
